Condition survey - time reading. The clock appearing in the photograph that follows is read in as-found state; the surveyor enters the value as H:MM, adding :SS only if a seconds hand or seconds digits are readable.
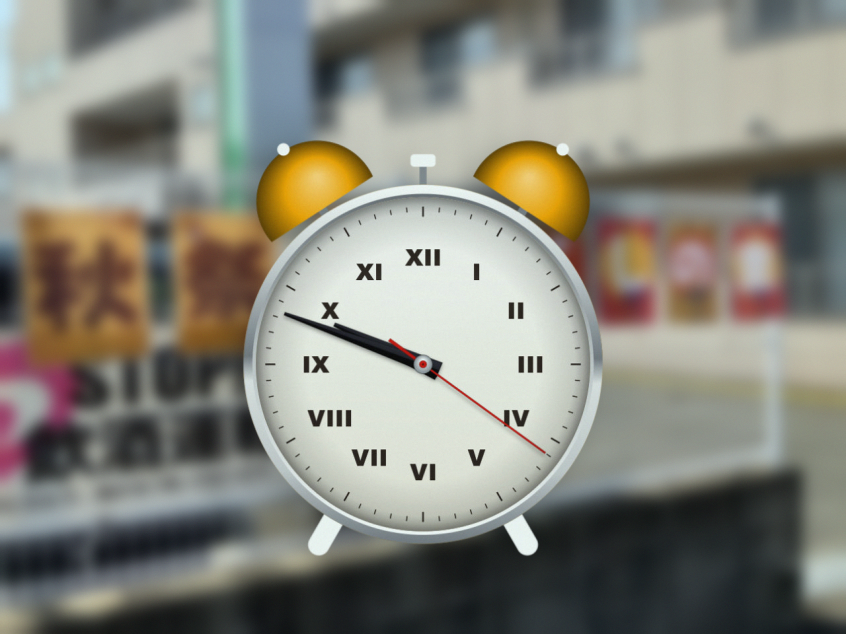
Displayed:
9:48:21
